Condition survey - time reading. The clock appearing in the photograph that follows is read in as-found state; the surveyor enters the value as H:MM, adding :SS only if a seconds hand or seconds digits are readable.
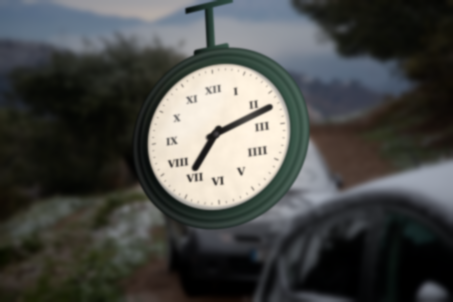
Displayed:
7:12
